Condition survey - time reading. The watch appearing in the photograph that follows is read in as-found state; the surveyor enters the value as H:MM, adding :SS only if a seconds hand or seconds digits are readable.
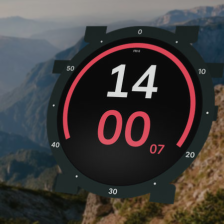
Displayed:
14:00:07
